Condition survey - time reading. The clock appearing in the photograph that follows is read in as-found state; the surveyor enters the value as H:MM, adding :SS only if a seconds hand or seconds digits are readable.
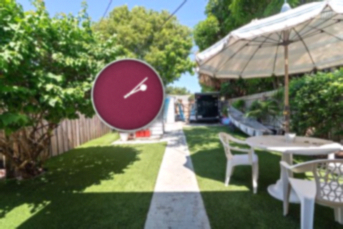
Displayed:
2:08
